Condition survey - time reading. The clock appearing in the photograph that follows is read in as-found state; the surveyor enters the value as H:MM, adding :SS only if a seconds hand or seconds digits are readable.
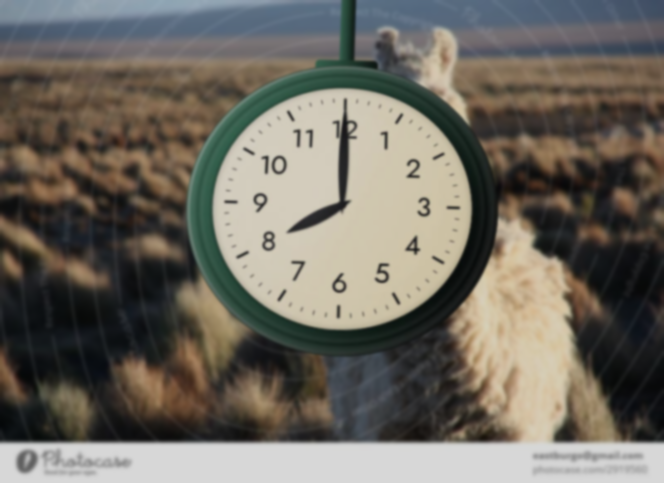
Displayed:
8:00
